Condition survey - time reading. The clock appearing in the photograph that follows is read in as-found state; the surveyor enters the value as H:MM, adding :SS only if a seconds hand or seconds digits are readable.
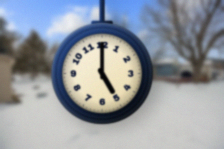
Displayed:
5:00
